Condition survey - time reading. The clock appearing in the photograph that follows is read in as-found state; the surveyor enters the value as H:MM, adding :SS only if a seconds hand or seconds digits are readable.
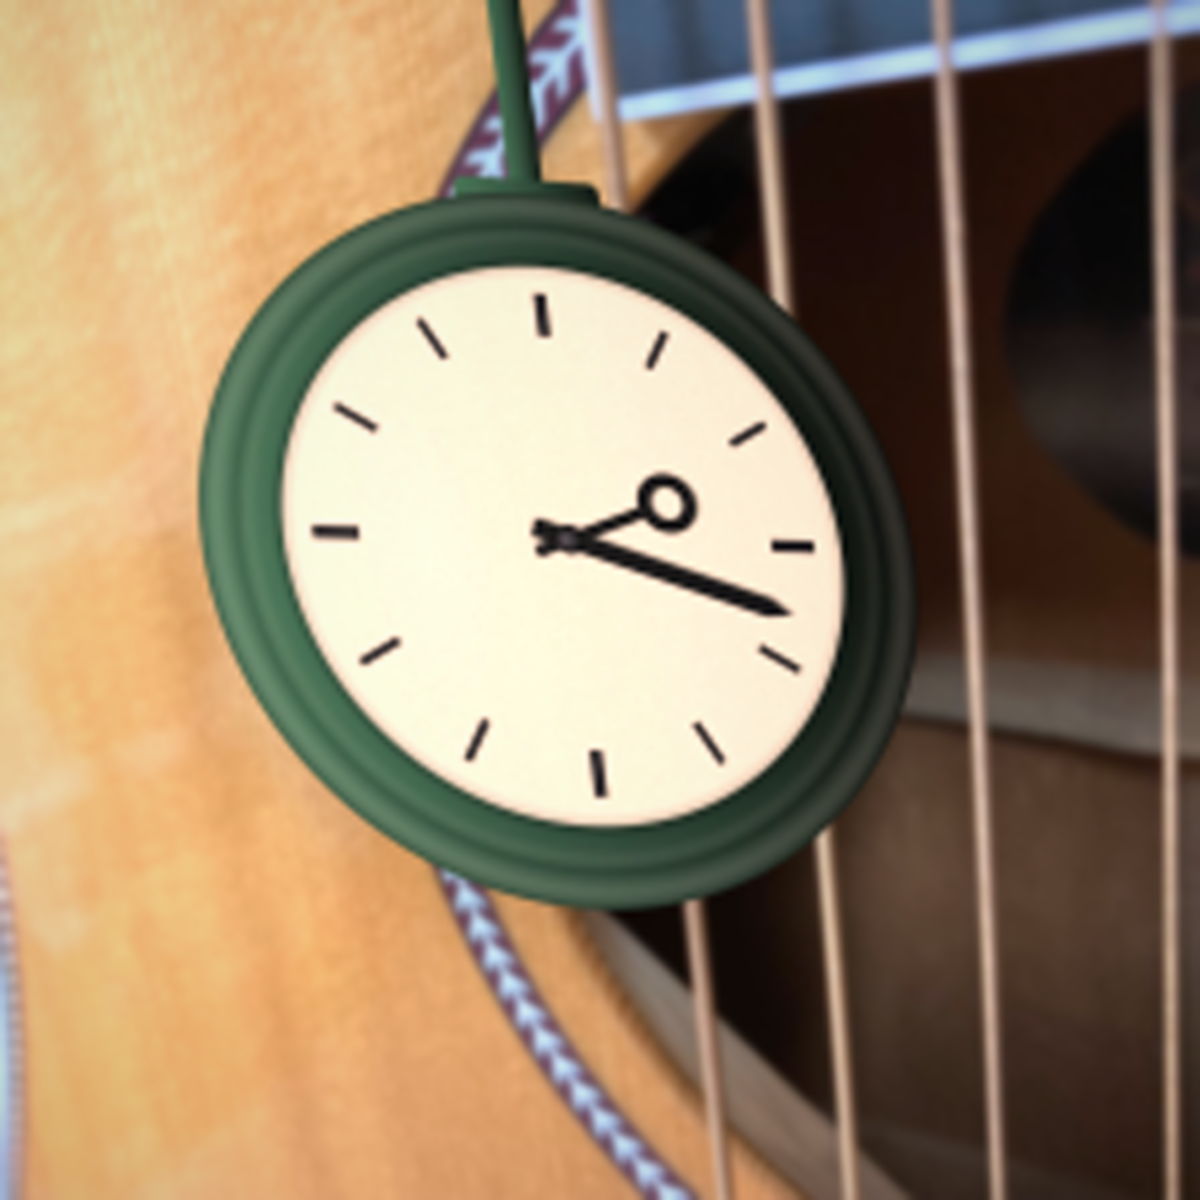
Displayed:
2:18
